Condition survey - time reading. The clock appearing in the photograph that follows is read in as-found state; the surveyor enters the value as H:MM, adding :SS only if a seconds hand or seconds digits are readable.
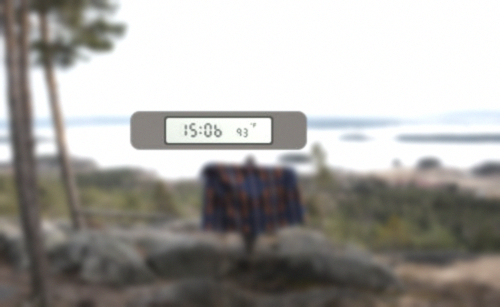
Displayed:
15:06
